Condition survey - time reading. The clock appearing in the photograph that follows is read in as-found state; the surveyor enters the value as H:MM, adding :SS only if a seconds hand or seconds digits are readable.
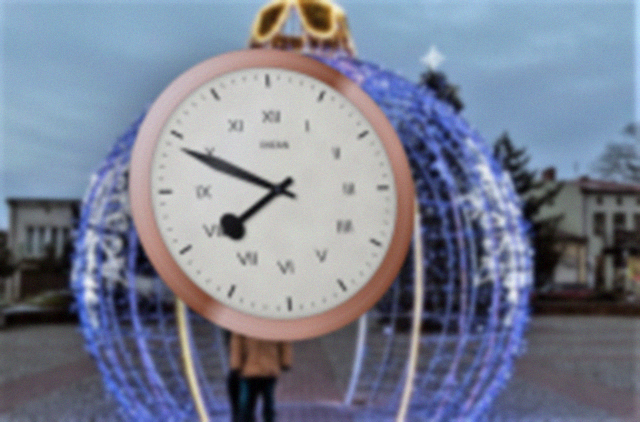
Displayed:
7:49
